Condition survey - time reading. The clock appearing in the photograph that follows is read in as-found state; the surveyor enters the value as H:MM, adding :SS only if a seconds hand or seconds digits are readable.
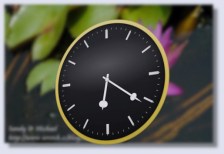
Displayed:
6:21
